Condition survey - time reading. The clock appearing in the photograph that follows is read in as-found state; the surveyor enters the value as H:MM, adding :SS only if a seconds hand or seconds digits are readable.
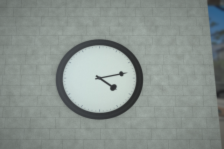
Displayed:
4:13
